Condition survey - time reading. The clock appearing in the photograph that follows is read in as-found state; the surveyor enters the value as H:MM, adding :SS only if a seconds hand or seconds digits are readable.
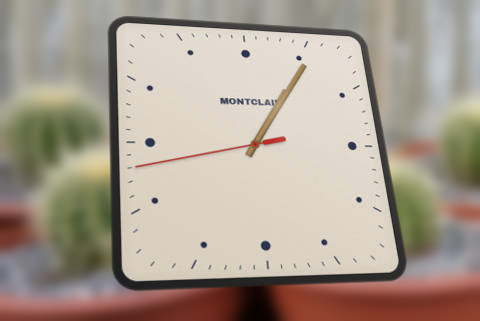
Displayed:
1:05:43
